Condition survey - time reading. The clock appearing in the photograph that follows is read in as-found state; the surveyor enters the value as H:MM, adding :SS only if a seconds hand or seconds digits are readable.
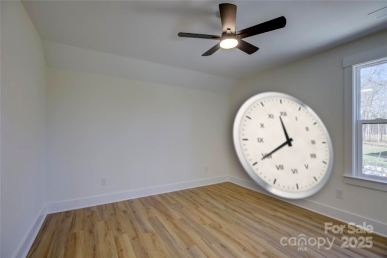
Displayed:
11:40
